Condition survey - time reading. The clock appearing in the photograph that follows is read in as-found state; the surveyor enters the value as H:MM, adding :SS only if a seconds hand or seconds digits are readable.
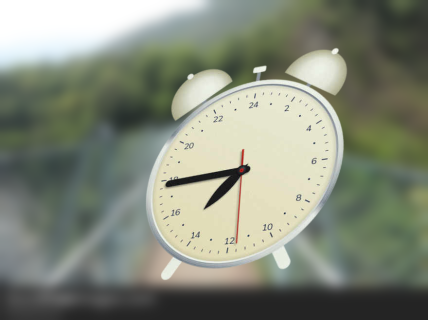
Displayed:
14:44:29
